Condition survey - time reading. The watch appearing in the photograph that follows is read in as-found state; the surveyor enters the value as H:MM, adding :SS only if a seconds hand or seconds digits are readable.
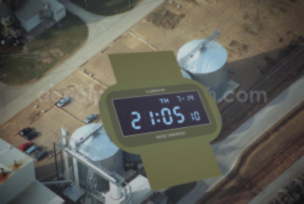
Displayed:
21:05
